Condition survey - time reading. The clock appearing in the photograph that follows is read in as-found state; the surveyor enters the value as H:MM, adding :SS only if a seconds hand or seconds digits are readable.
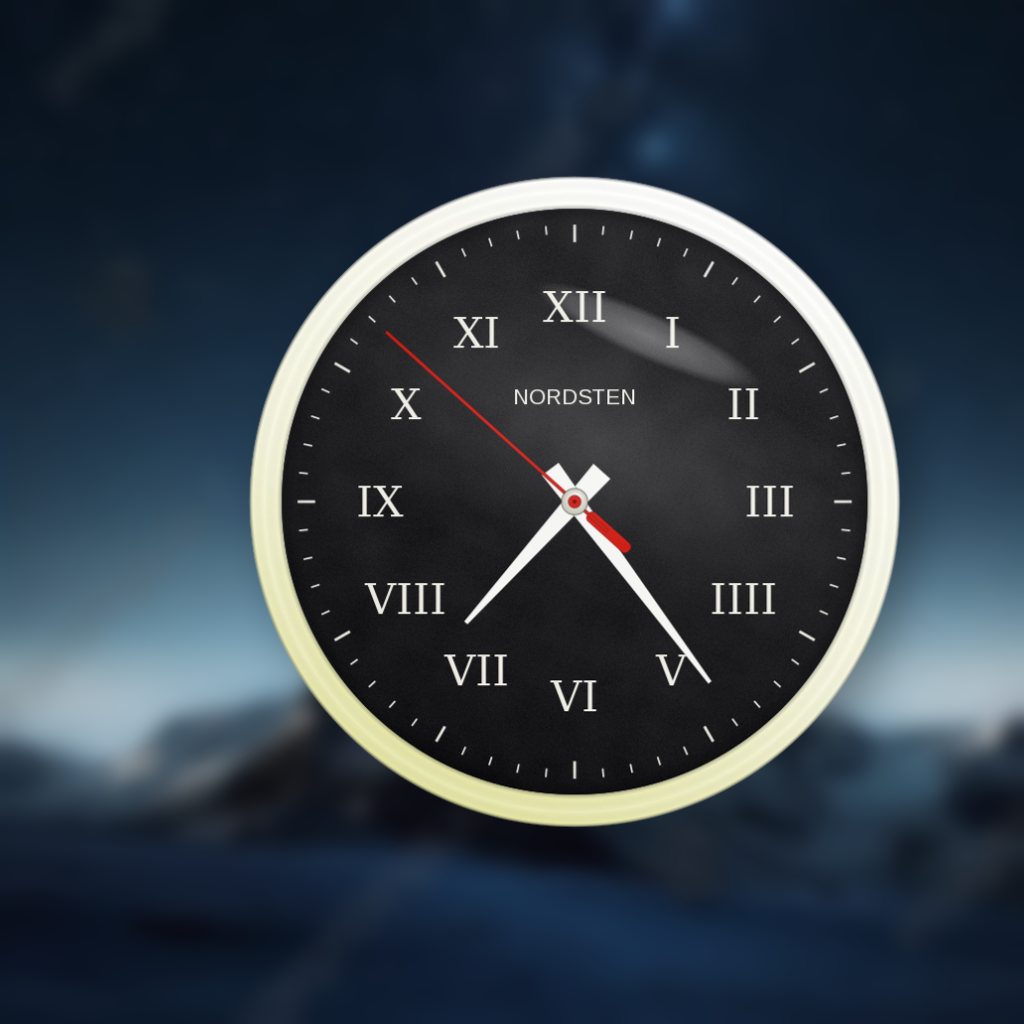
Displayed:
7:23:52
